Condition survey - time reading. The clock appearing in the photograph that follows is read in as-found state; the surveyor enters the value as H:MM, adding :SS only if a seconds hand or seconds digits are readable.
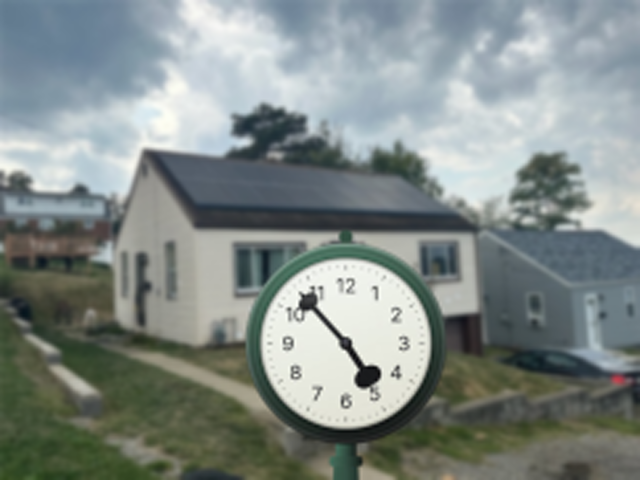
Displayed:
4:53
